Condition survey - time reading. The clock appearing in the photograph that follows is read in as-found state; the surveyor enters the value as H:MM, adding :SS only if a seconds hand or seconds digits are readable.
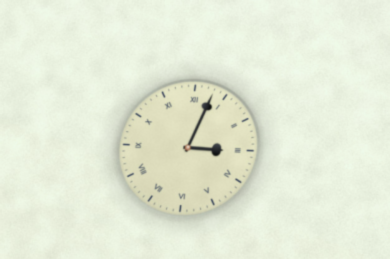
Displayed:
3:03
